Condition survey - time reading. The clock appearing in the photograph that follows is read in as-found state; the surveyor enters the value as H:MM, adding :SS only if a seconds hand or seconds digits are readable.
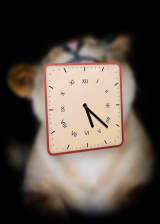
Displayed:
5:22
